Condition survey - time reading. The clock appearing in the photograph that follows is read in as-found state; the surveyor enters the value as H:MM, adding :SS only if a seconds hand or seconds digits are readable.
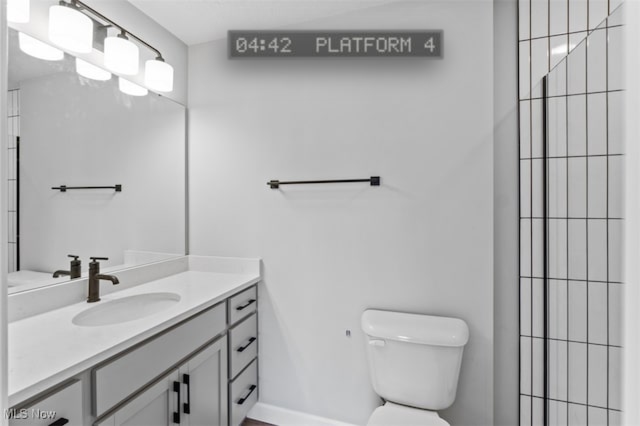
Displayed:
4:42
